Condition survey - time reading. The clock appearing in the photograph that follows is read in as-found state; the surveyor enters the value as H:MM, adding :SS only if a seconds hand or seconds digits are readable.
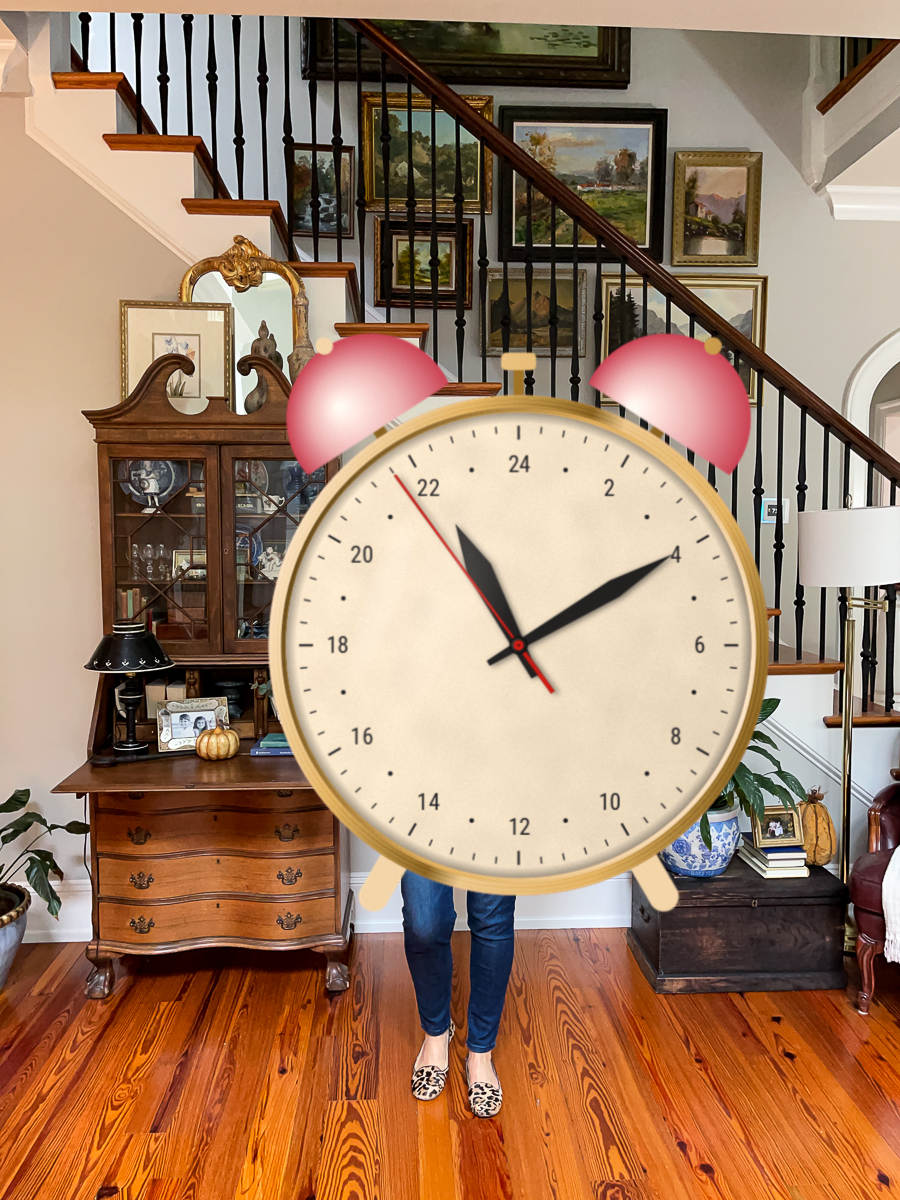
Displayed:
22:09:54
